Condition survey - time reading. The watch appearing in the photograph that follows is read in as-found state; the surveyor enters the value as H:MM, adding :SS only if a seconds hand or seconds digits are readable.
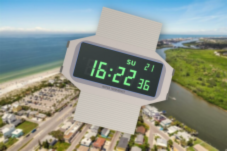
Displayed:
16:22:36
